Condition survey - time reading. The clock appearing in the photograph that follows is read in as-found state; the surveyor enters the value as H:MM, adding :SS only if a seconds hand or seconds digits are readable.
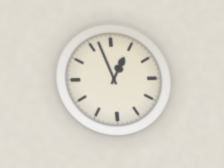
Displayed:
12:57
